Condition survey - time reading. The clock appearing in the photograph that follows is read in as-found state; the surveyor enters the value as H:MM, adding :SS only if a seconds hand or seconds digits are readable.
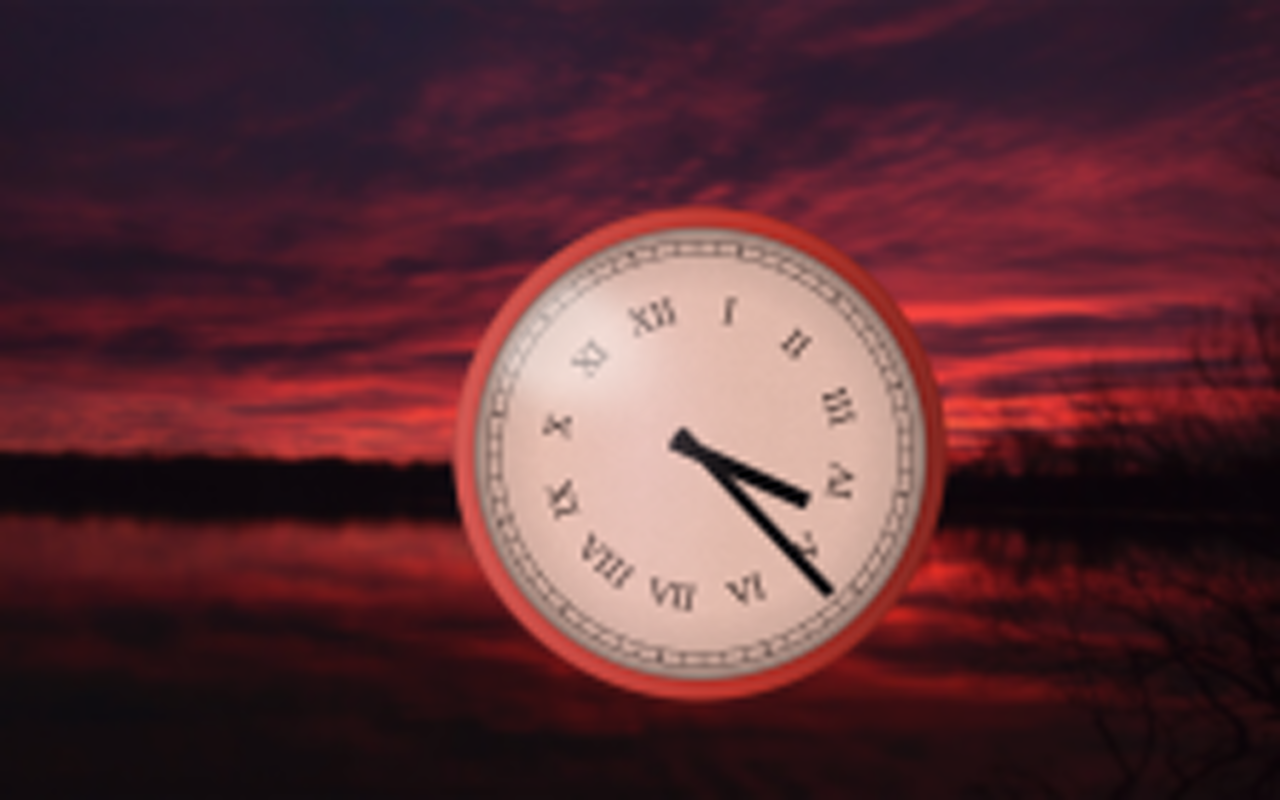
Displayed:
4:26
